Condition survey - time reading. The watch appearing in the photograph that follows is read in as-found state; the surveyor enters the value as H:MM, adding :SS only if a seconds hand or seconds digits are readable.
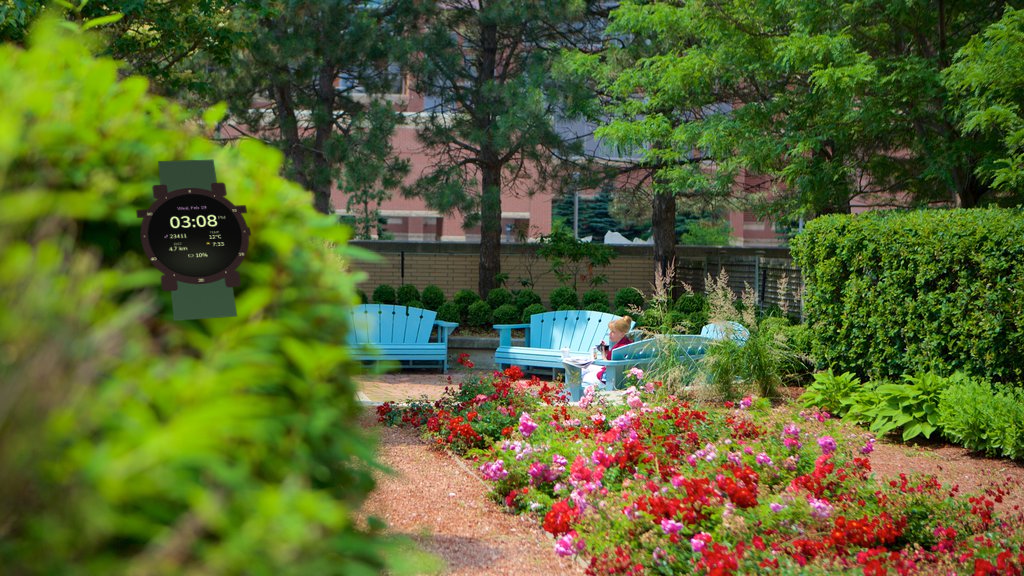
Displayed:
3:08
